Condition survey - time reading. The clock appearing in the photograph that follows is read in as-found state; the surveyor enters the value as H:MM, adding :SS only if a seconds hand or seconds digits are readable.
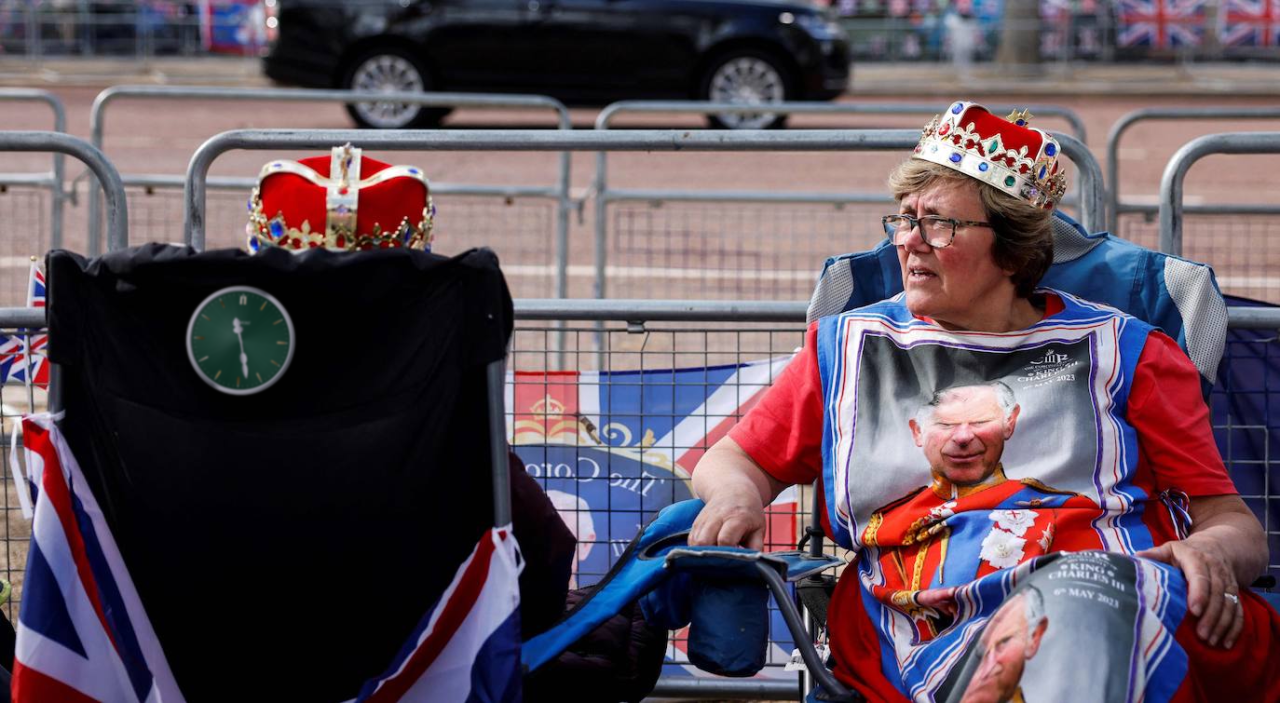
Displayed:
11:28
